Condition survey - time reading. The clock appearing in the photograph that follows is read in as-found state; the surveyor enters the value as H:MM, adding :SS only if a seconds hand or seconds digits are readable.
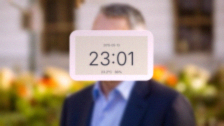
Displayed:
23:01
